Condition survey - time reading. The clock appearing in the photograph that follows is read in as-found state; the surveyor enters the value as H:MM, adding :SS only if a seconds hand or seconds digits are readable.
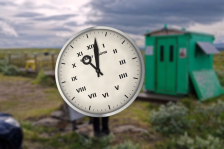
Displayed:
11:02
